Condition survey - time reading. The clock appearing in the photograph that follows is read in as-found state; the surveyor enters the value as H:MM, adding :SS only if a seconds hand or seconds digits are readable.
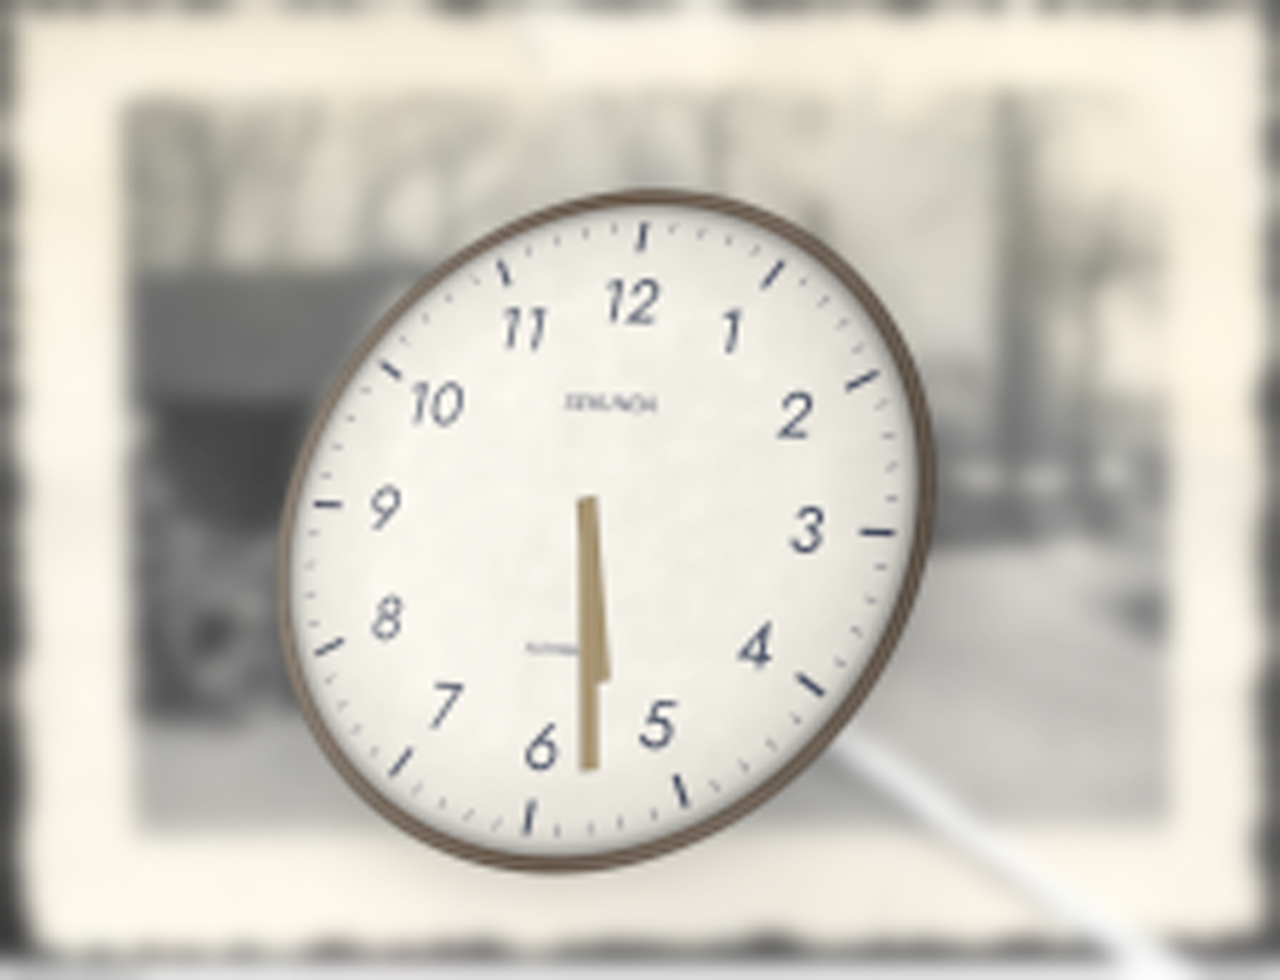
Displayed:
5:28
